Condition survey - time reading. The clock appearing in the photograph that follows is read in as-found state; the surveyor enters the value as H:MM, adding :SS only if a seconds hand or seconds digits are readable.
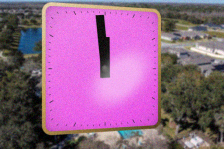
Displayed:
11:59
